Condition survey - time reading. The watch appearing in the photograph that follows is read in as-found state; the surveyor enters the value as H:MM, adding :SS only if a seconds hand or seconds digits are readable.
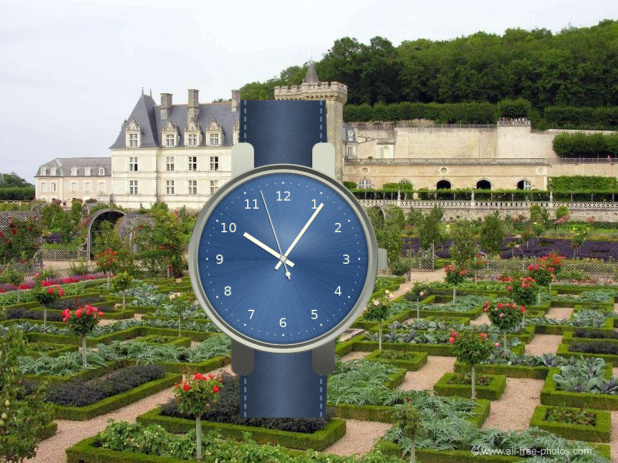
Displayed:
10:05:57
